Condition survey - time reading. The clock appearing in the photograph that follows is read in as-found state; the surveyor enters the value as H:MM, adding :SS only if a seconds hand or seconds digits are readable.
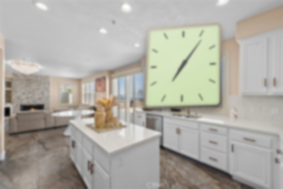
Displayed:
7:06
